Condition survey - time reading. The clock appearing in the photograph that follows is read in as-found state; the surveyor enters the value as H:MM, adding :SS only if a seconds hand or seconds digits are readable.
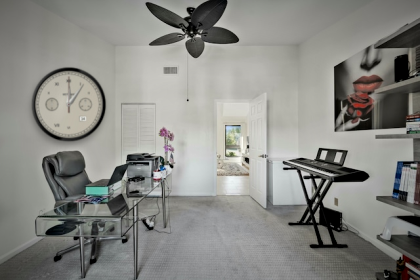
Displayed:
12:06
